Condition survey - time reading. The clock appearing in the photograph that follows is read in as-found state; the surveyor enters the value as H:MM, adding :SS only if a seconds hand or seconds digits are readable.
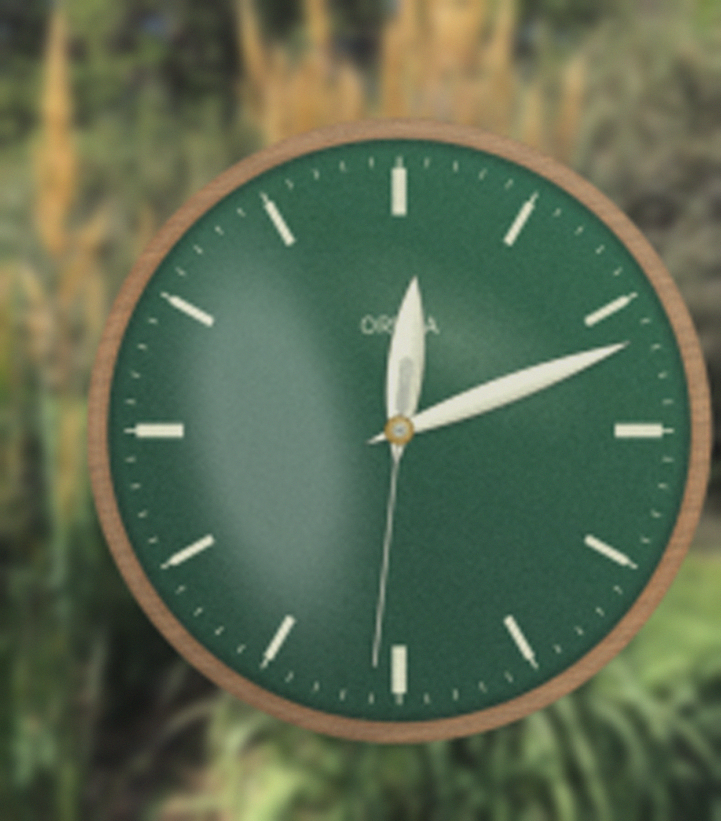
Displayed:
12:11:31
